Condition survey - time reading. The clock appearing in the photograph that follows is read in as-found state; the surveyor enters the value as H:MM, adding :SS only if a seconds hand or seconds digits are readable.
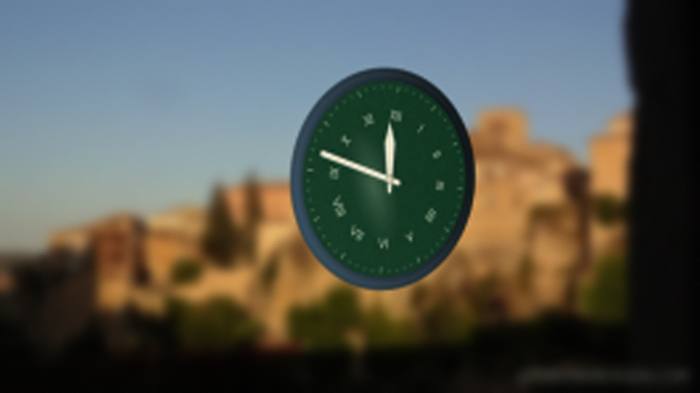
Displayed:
11:47
